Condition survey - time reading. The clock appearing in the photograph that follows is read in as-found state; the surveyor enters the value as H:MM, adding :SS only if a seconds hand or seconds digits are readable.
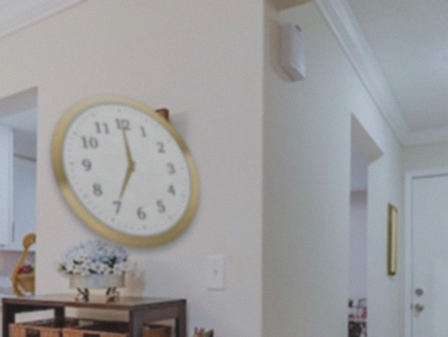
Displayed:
7:00
